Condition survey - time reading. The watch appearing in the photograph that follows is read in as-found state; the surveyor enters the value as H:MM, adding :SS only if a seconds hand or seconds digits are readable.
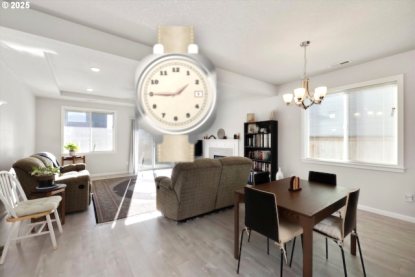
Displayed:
1:45
